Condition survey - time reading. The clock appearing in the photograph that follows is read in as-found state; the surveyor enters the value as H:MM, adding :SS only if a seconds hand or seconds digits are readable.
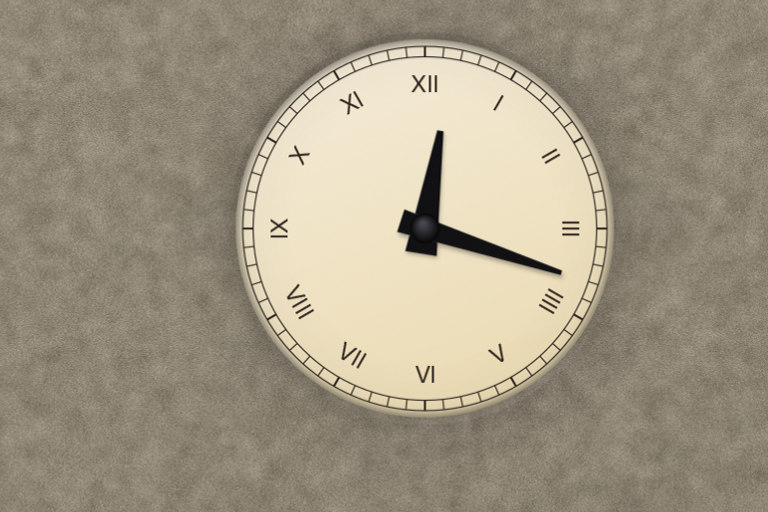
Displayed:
12:18
